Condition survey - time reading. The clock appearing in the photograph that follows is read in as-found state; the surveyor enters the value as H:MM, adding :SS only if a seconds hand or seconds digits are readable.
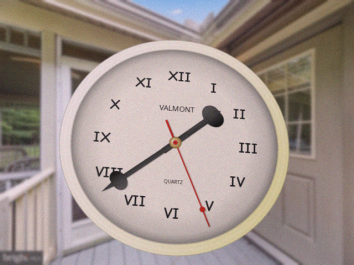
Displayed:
1:38:26
